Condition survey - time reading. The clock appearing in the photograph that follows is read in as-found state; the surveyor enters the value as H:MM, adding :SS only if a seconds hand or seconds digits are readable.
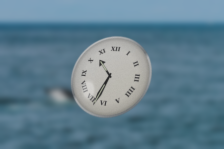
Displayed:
10:33
